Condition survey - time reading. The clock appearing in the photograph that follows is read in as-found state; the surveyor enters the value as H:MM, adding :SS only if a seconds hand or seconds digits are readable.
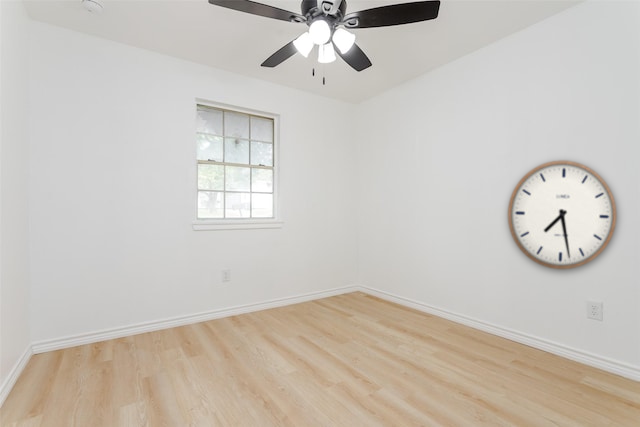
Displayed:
7:28
